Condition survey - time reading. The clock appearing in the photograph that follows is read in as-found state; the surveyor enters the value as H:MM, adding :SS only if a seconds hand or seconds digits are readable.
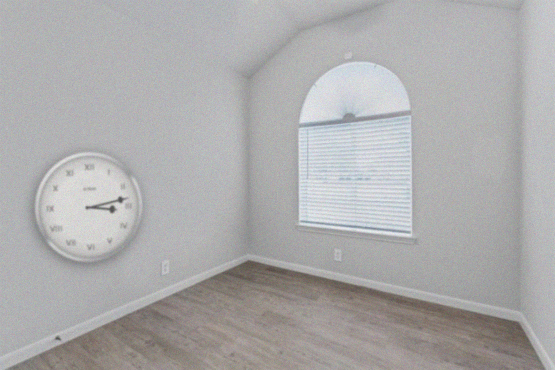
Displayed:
3:13
